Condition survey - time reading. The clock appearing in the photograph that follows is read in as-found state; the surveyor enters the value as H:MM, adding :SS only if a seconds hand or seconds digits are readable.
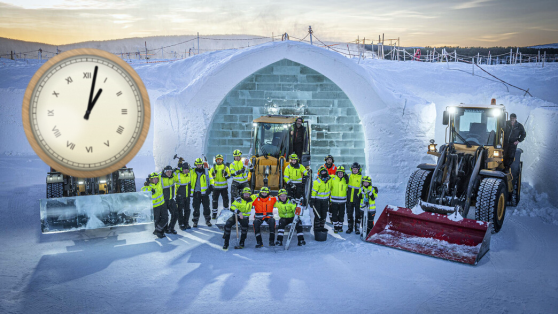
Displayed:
1:02
